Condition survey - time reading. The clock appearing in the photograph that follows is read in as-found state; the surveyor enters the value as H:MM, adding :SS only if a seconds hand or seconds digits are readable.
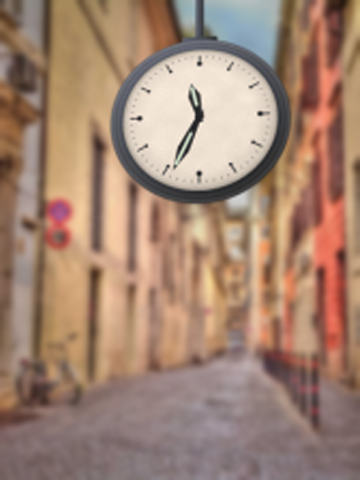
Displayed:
11:34
